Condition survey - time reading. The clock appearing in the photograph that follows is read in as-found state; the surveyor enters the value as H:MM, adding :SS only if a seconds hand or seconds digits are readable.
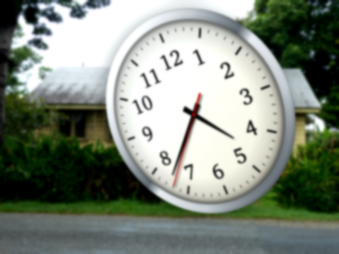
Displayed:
4:37:37
